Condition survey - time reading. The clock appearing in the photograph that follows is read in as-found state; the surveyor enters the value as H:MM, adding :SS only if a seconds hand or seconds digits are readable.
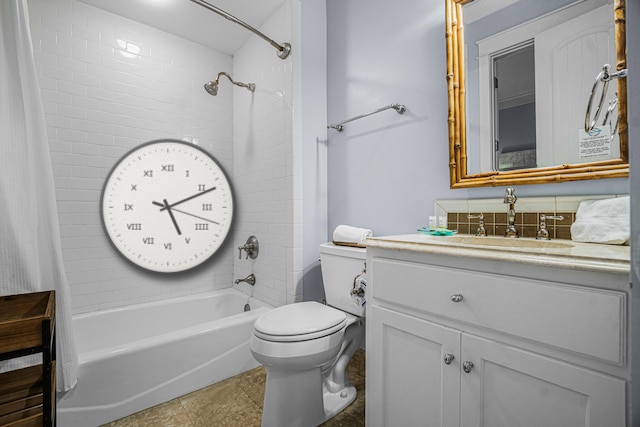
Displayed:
5:11:18
